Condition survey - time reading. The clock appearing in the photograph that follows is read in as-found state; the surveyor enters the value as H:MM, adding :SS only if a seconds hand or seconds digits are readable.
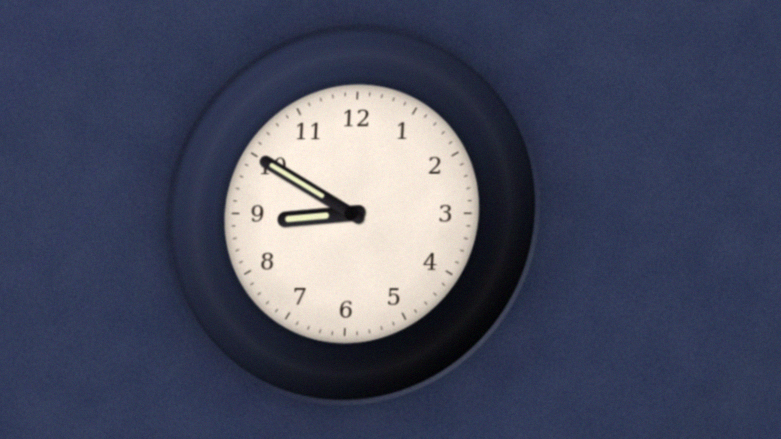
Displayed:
8:50
